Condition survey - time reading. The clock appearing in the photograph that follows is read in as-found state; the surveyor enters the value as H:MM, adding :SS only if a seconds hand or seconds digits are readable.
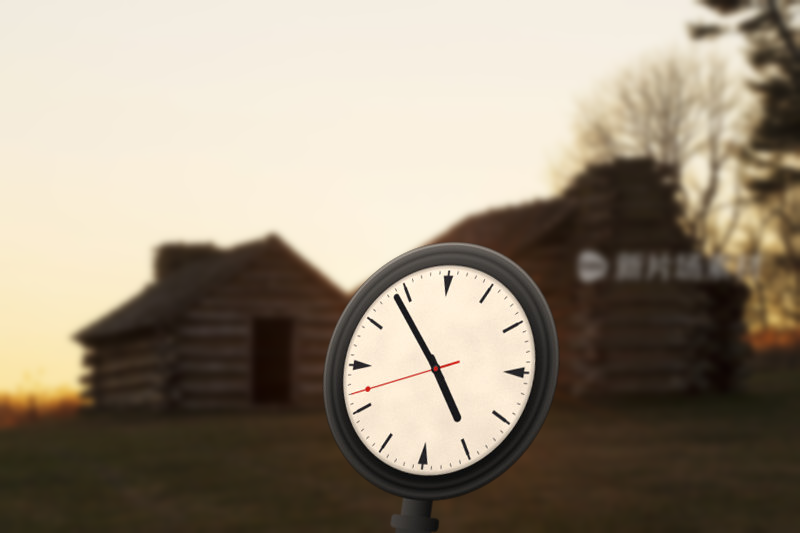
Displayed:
4:53:42
